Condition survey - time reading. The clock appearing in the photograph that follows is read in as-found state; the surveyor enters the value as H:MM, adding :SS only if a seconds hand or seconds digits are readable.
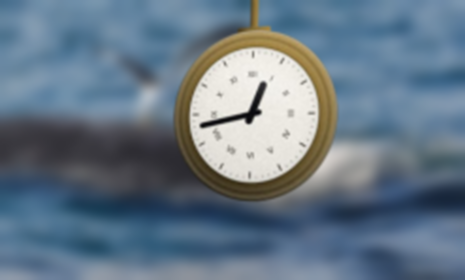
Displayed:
12:43
